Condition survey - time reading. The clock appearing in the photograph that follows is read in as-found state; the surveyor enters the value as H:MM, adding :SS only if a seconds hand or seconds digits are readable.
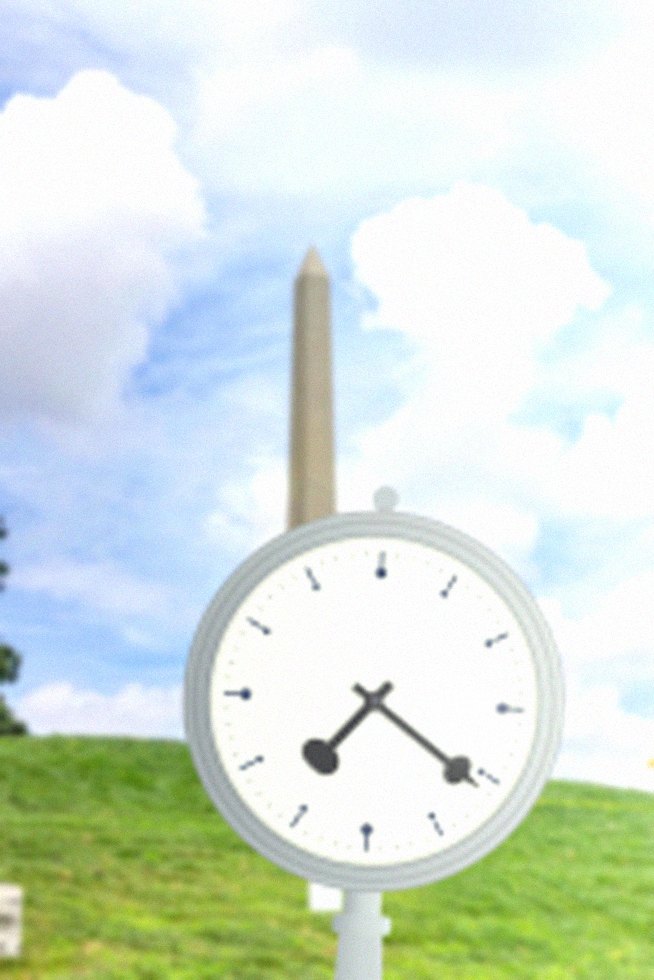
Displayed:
7:21
